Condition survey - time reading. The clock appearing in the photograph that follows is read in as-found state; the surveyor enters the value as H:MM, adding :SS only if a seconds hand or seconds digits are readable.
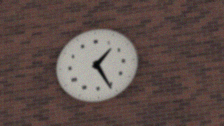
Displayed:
1:26
